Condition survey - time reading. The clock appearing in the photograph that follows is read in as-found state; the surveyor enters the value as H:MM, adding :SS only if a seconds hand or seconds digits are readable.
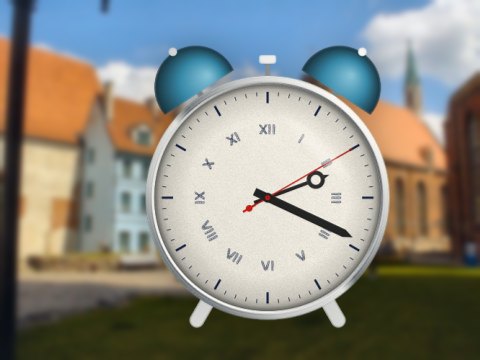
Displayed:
2:19:10
